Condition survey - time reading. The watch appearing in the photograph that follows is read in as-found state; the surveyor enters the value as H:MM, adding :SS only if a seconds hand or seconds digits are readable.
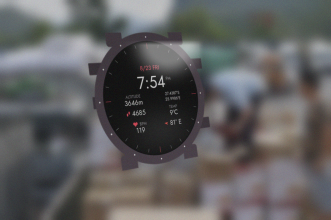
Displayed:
7:54
